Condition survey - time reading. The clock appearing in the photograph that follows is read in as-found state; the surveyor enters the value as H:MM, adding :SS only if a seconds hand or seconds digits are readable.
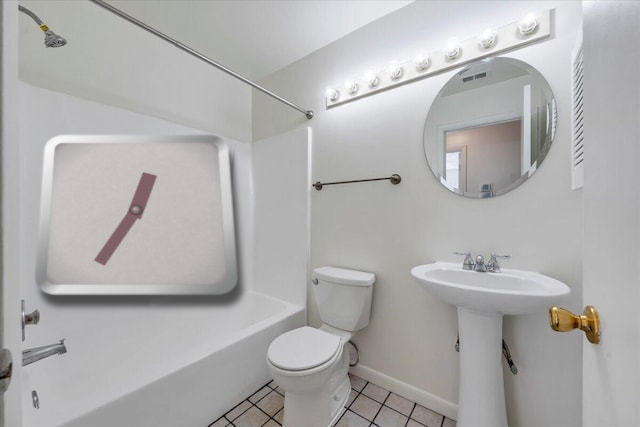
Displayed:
12:35
